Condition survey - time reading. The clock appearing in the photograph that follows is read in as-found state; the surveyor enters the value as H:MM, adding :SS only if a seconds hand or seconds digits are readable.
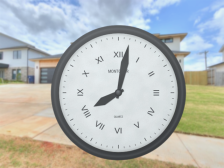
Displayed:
8:02
